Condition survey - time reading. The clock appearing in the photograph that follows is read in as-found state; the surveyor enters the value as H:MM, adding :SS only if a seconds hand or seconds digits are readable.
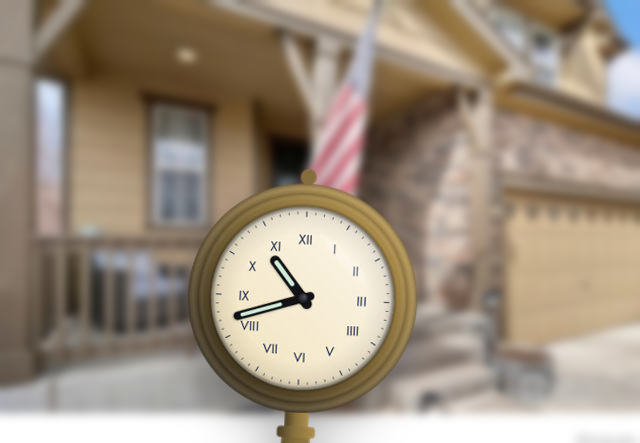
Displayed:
10:42
